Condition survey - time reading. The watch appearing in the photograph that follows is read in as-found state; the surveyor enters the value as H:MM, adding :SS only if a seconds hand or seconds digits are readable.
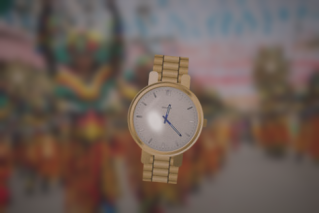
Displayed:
12:22
